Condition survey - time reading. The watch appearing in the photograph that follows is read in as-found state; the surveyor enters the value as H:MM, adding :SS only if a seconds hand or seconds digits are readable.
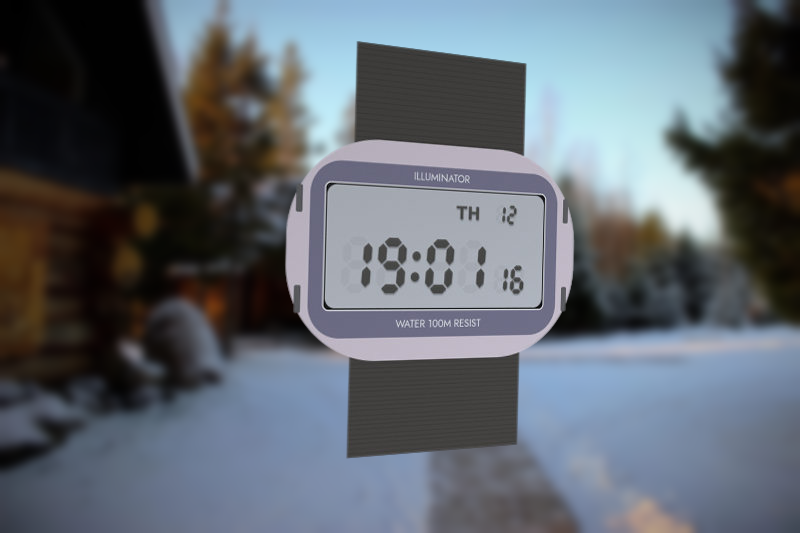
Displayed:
19:01:16
